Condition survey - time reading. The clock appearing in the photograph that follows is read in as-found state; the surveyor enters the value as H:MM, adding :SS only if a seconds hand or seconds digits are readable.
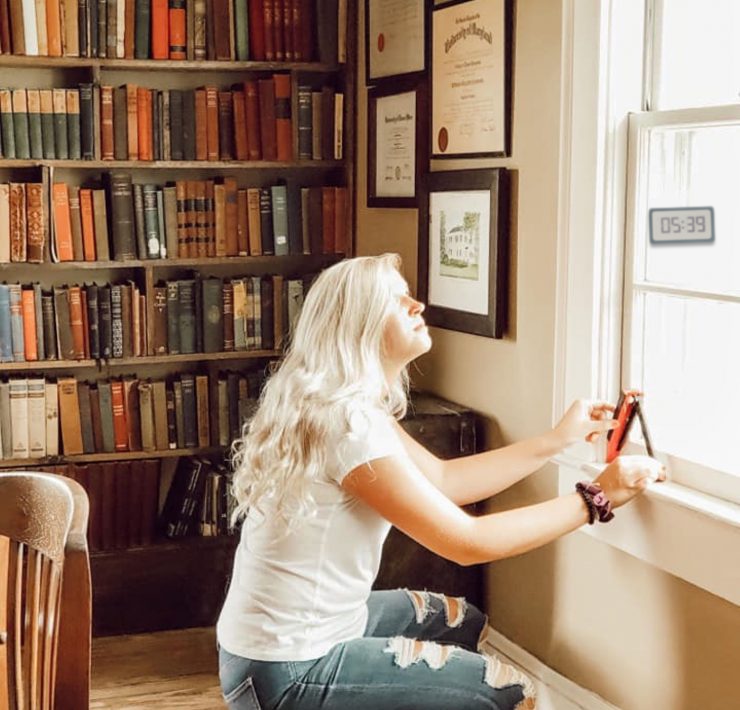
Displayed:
5:39
